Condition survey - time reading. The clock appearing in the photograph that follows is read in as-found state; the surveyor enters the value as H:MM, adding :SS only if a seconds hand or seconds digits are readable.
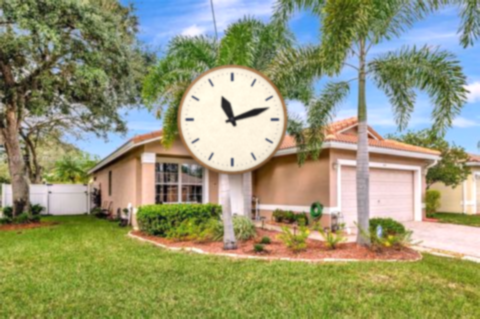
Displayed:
11:12
